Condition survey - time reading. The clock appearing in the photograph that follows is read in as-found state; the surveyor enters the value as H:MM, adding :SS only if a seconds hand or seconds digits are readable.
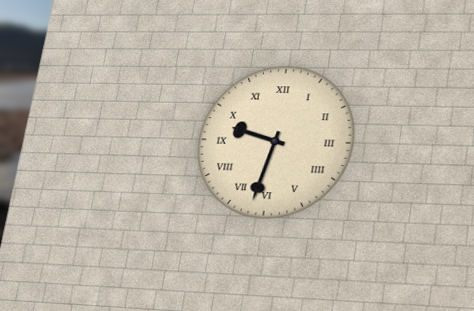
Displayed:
9:32
